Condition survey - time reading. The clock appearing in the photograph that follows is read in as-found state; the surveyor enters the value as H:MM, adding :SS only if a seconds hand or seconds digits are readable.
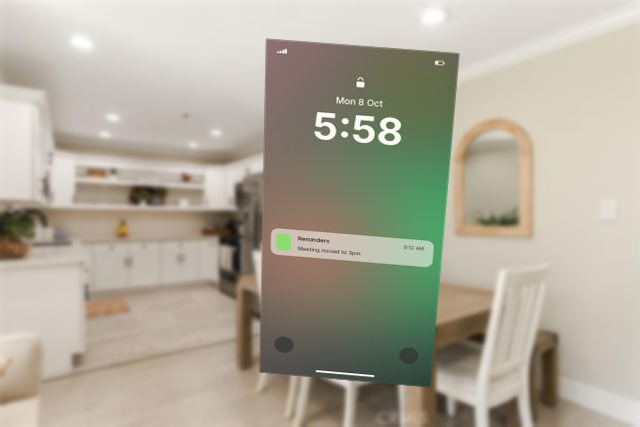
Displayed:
5:58
